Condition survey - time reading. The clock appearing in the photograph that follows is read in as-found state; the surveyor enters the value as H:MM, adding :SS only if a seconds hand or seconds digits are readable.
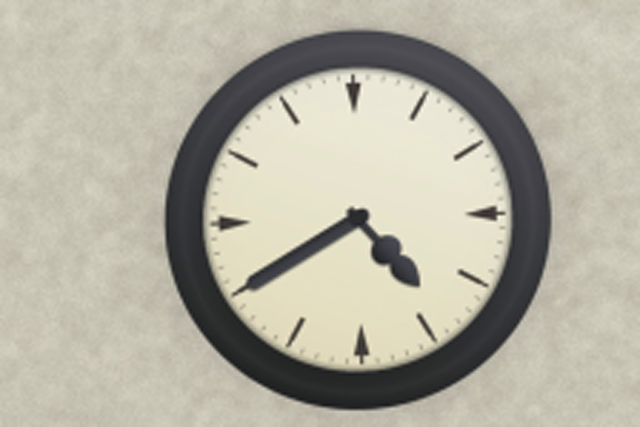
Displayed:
4:40
